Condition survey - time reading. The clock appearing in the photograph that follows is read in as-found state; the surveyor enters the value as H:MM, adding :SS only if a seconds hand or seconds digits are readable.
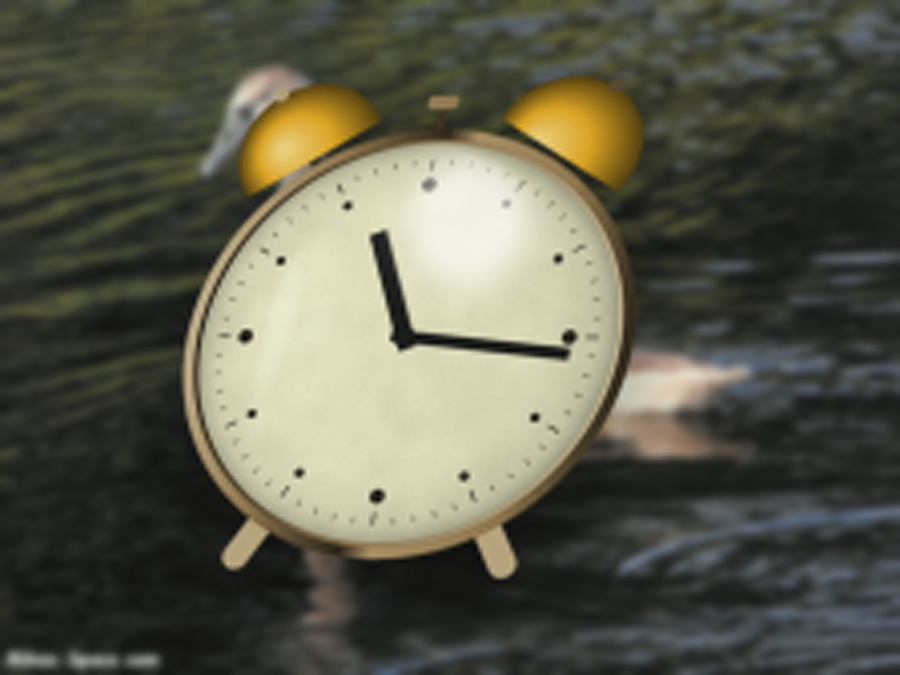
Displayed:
11:16
